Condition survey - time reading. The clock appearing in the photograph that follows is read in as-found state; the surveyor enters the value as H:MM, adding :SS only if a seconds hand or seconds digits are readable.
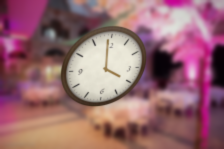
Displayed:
3:59
